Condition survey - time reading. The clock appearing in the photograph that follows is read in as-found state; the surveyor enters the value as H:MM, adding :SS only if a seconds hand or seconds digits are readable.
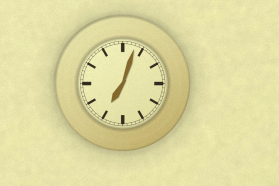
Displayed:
7:03
